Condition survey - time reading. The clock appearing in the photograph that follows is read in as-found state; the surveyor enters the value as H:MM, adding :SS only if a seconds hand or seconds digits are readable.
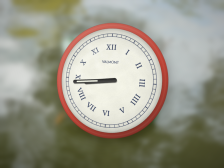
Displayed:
8:44
